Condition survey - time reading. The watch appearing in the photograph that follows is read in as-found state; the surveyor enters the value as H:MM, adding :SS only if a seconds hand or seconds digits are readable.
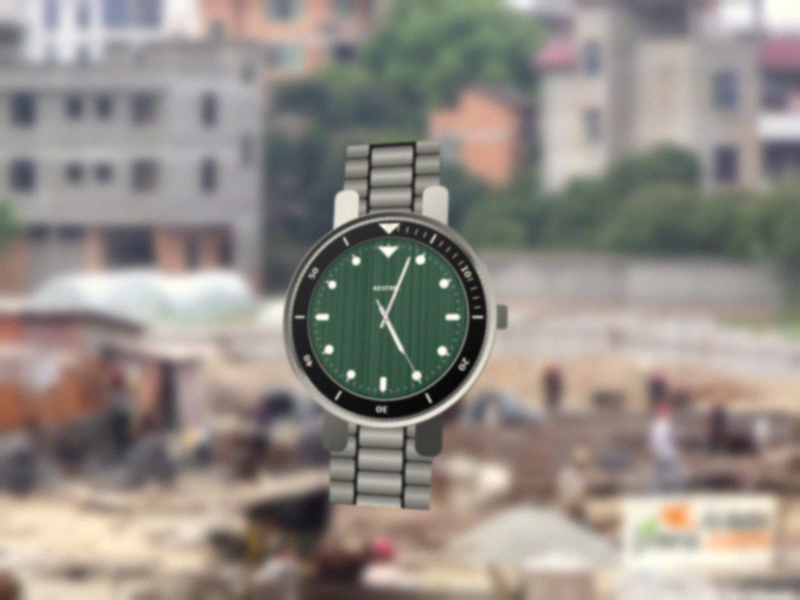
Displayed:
5:03:25
